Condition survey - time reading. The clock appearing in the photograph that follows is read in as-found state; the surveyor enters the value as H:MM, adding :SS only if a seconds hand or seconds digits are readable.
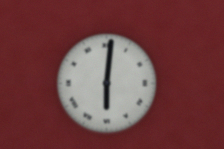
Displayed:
6:01
